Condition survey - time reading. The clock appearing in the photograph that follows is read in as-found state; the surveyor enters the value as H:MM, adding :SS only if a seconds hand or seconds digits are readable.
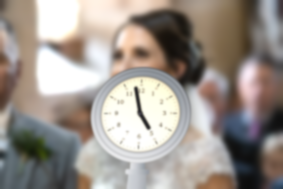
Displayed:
4:58
